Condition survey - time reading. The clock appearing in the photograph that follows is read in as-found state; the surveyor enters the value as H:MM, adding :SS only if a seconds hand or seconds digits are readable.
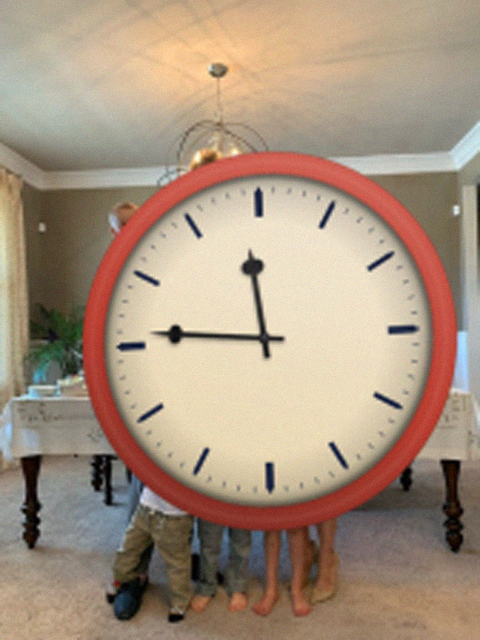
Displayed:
11:46
